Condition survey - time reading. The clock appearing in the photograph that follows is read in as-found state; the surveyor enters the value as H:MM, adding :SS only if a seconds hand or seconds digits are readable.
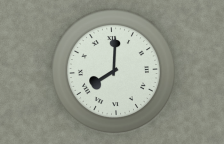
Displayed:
8:01
